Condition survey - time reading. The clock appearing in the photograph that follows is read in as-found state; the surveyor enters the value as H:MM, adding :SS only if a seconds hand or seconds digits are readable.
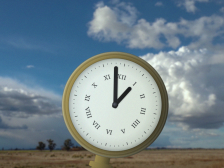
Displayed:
12:58
